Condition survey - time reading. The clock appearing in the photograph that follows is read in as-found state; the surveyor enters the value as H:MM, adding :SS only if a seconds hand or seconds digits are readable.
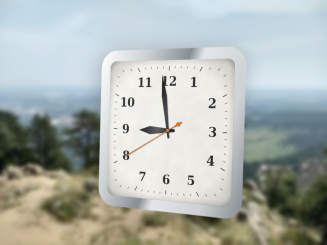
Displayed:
8:58:40
